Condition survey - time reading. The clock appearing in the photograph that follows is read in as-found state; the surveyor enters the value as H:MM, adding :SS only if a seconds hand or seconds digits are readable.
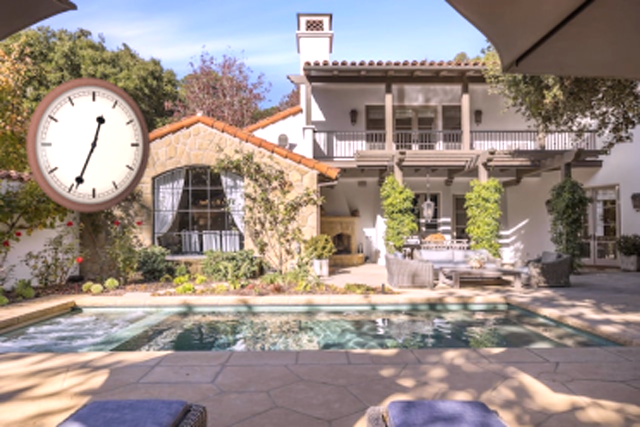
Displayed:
12:34
